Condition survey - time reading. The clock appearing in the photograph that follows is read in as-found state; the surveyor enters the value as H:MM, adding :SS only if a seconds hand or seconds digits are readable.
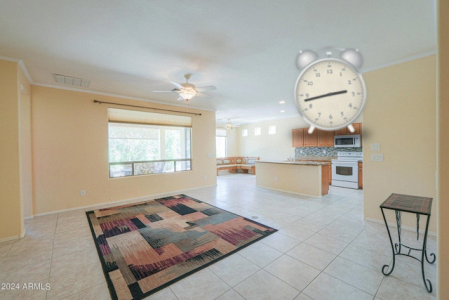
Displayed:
2:43
